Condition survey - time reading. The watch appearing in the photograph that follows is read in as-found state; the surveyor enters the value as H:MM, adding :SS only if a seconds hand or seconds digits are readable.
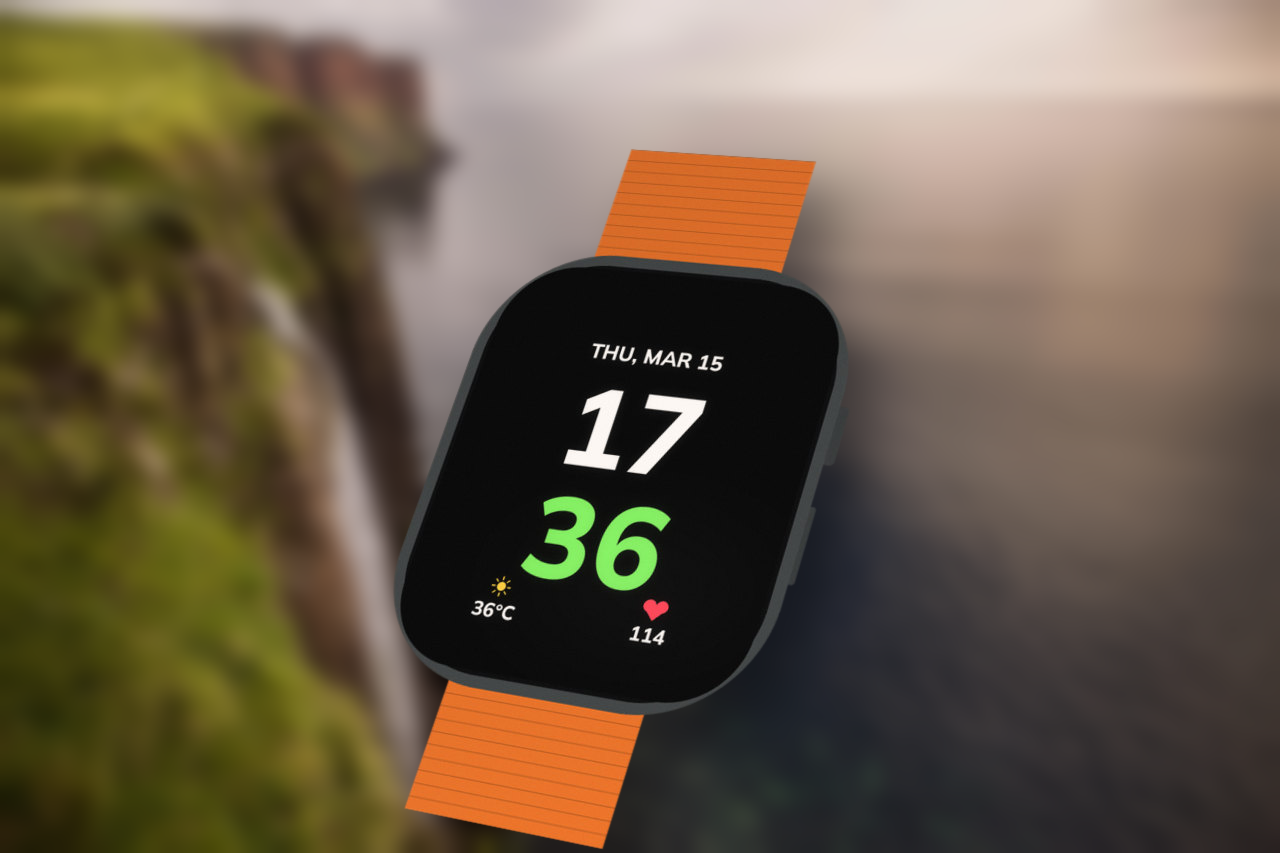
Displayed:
17:36
